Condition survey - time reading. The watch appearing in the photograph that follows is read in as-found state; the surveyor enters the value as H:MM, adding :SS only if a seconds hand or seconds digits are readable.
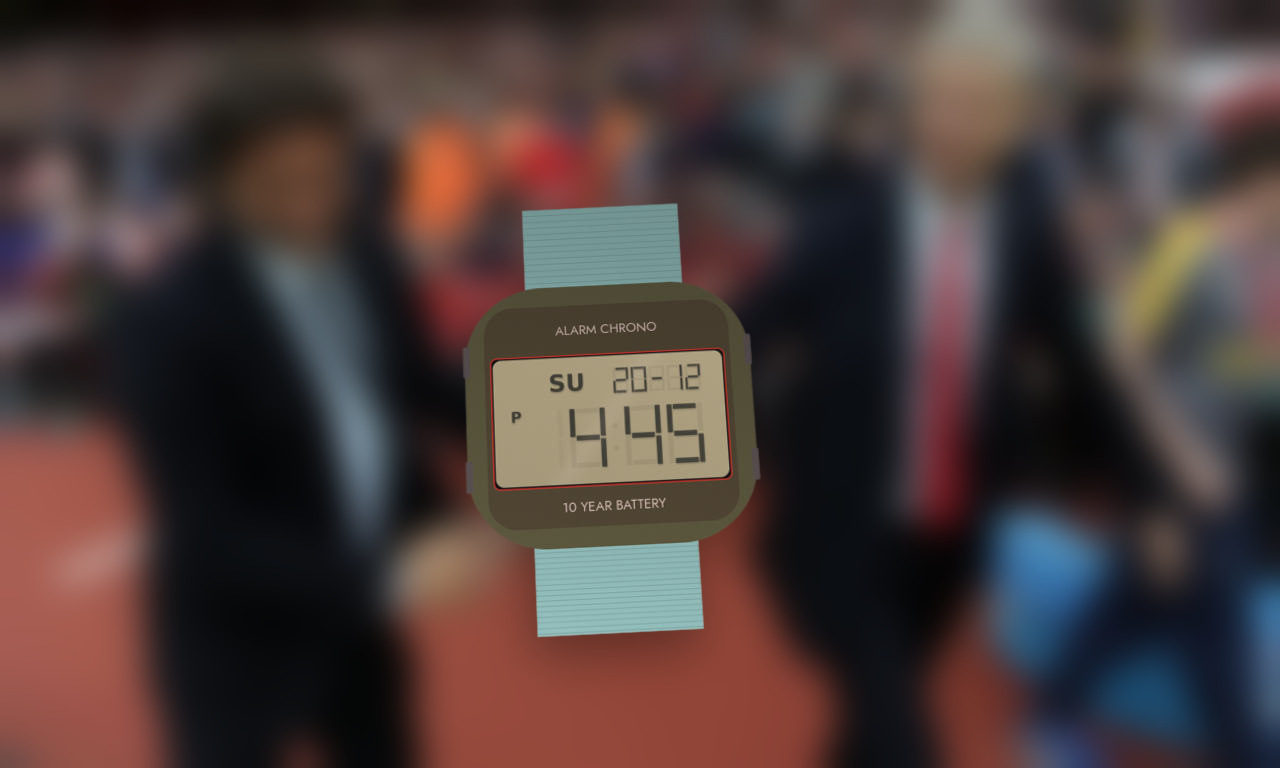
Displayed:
4:45
